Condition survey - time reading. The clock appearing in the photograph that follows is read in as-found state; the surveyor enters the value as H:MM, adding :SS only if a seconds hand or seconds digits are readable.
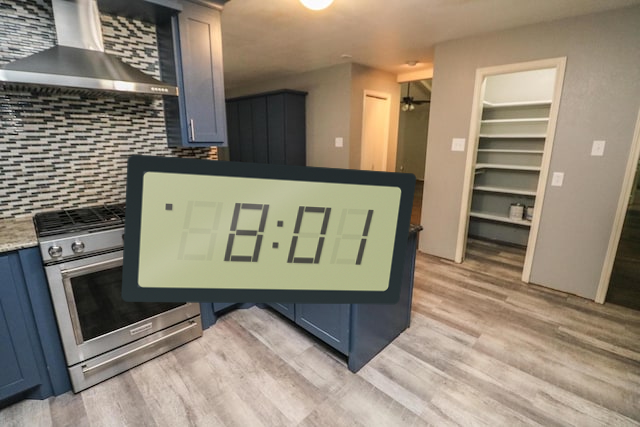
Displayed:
8:01
